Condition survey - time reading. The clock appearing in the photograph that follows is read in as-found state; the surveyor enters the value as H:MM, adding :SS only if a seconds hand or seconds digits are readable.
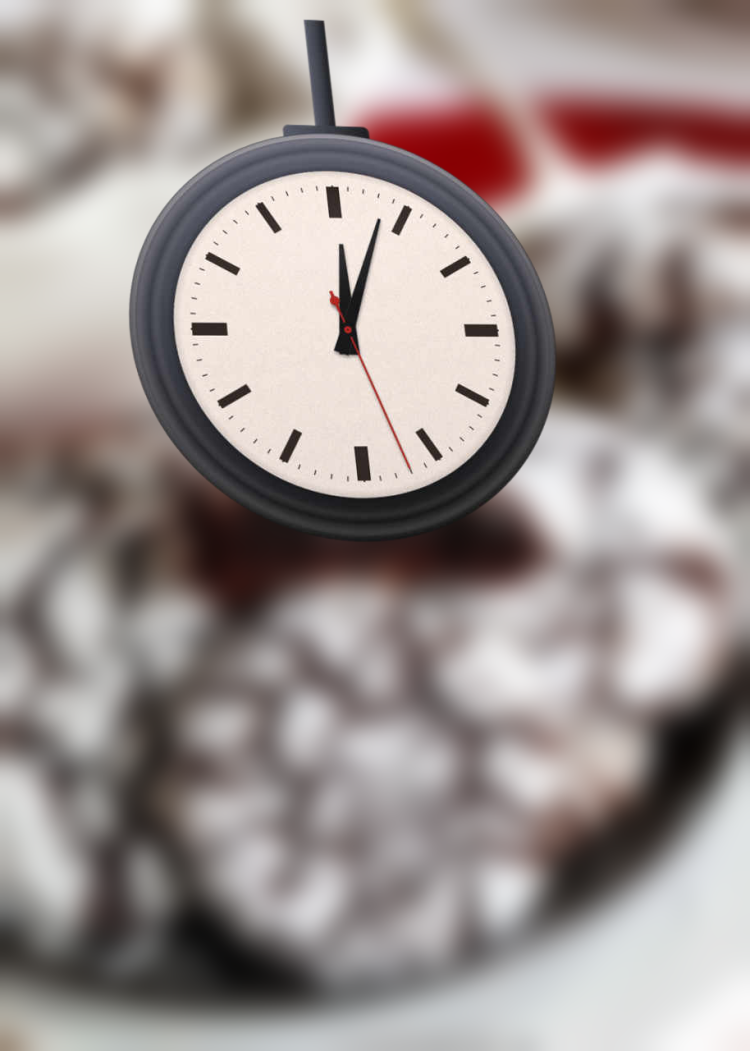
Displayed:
12:03:27
